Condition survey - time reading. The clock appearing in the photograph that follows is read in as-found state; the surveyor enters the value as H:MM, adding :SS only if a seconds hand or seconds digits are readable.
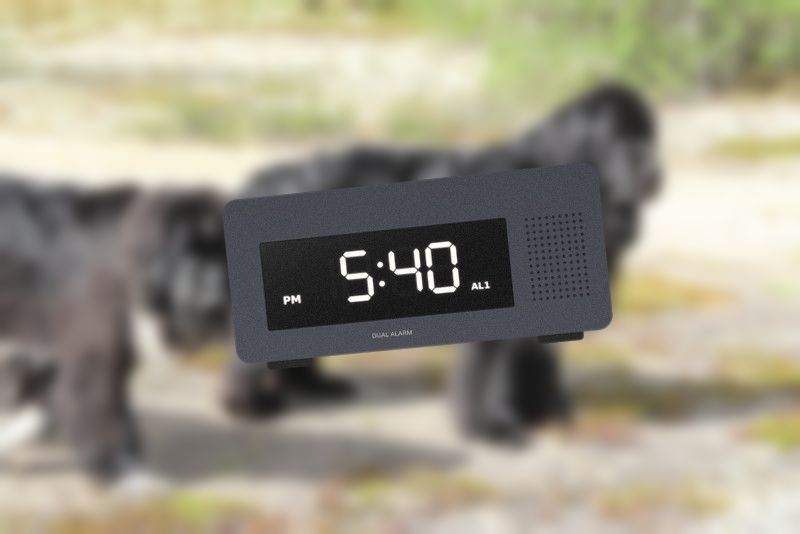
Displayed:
5:40
